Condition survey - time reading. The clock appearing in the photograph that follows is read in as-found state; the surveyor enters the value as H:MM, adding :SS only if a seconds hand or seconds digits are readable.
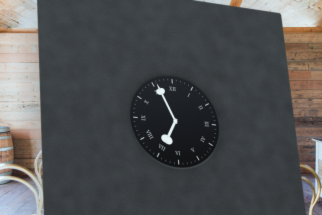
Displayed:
6:56
